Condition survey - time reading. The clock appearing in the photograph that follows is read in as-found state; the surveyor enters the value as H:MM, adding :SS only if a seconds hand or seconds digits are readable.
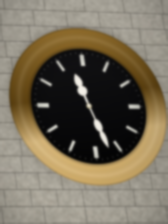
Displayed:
11:27
